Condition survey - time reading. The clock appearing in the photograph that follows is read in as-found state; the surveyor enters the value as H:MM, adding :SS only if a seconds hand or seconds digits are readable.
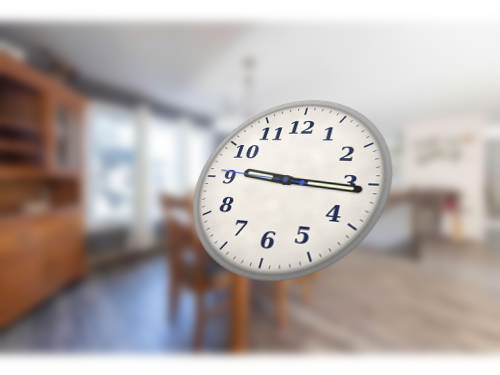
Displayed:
9:15:46
